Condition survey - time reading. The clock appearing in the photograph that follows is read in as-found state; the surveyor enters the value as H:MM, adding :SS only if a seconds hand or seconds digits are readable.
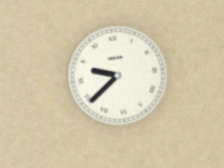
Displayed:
9:39
